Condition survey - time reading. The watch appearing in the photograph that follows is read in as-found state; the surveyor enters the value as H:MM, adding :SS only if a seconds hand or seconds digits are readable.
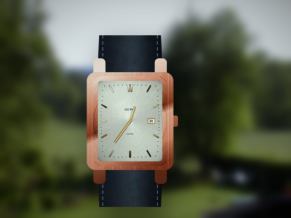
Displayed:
12:36
